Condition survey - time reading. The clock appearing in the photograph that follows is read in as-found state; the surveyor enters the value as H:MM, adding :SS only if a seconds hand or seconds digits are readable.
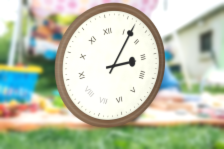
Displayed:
3:07
